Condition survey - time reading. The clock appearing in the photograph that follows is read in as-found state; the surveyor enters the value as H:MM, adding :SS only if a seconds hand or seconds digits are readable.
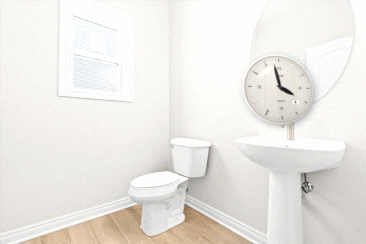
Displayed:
3:58
